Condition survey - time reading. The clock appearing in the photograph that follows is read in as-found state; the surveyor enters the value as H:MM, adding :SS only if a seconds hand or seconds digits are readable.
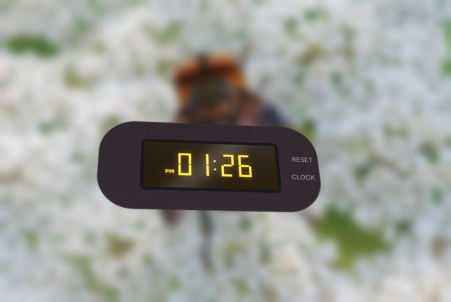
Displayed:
1:26
